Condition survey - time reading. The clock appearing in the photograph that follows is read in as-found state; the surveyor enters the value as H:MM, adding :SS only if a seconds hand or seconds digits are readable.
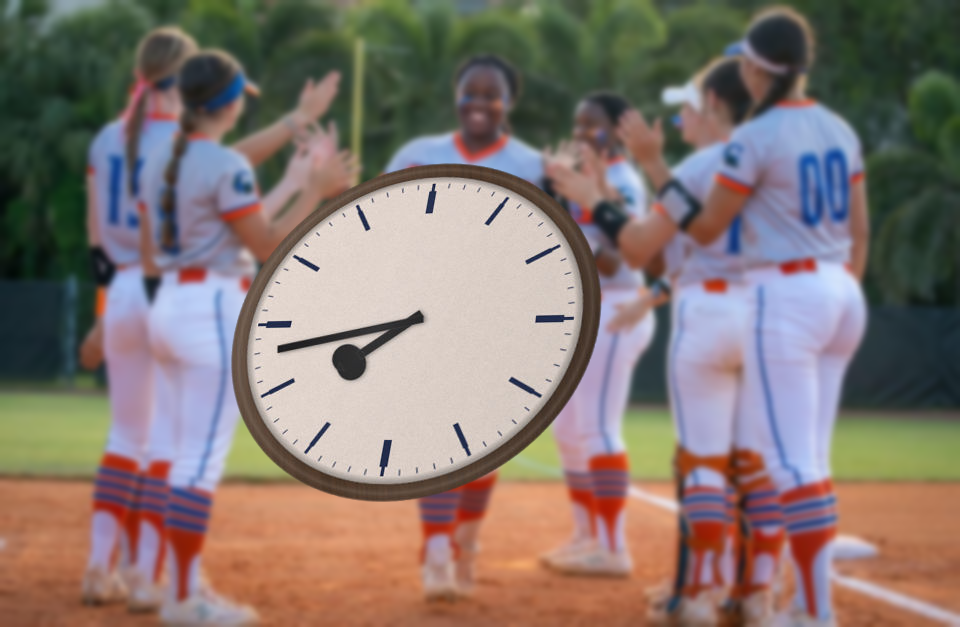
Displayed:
7:43
